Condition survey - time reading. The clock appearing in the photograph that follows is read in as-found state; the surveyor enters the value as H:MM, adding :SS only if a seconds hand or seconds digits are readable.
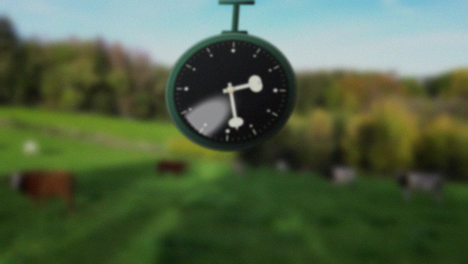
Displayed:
2:28
